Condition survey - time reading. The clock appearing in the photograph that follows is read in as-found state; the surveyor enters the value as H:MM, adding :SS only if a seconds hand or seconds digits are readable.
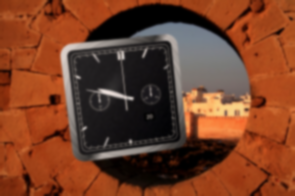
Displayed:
9:48
